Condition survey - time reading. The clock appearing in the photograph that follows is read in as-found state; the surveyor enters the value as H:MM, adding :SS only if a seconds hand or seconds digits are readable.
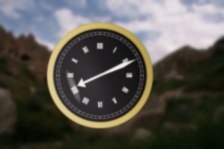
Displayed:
8:11
